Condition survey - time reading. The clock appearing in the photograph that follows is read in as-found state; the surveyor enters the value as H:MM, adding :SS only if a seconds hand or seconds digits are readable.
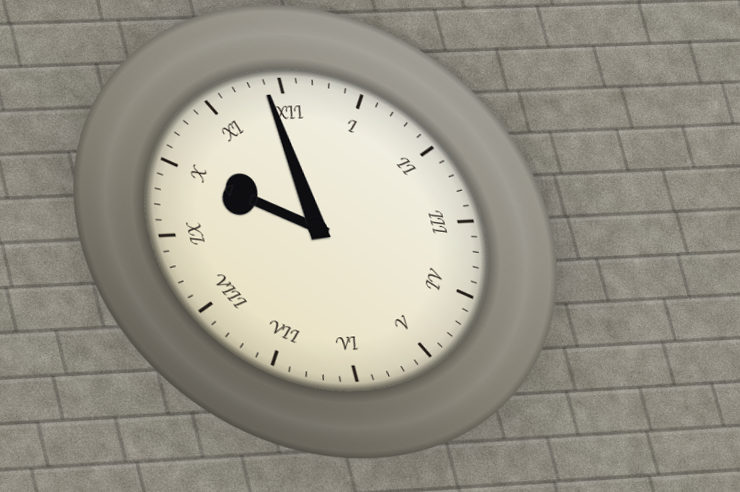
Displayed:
9:59
